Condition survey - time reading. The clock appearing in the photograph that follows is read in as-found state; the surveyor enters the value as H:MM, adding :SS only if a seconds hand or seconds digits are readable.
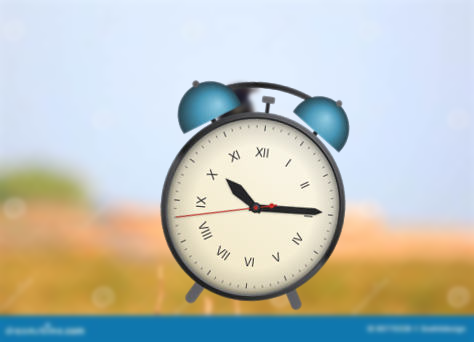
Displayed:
10:14:43
